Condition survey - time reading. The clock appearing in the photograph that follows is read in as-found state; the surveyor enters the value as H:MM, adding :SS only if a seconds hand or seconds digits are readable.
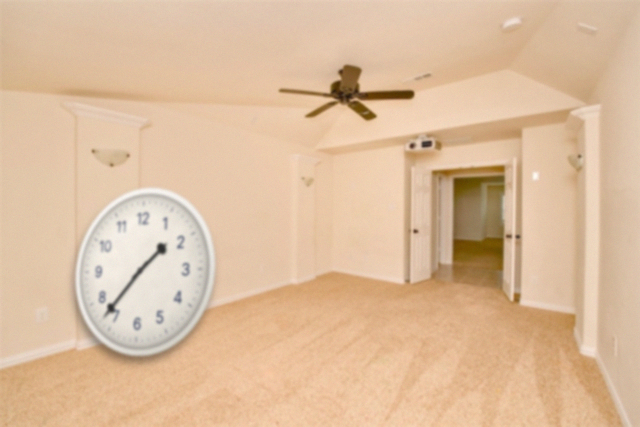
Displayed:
1:37
